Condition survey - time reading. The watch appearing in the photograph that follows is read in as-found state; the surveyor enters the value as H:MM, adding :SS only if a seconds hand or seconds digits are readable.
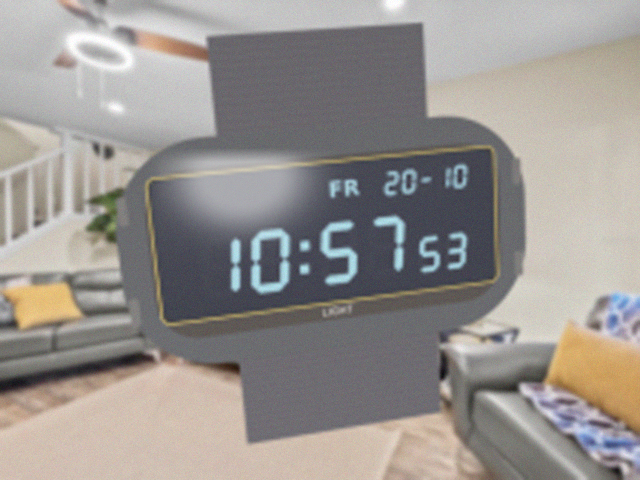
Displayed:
10:57:53
